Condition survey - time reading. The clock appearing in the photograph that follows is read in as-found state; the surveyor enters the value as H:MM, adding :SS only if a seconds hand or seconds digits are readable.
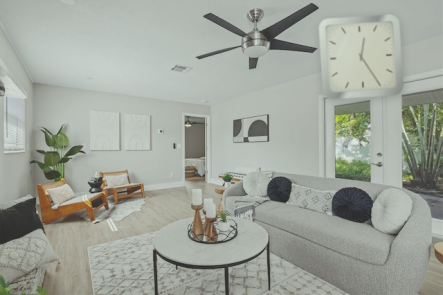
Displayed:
12:25
